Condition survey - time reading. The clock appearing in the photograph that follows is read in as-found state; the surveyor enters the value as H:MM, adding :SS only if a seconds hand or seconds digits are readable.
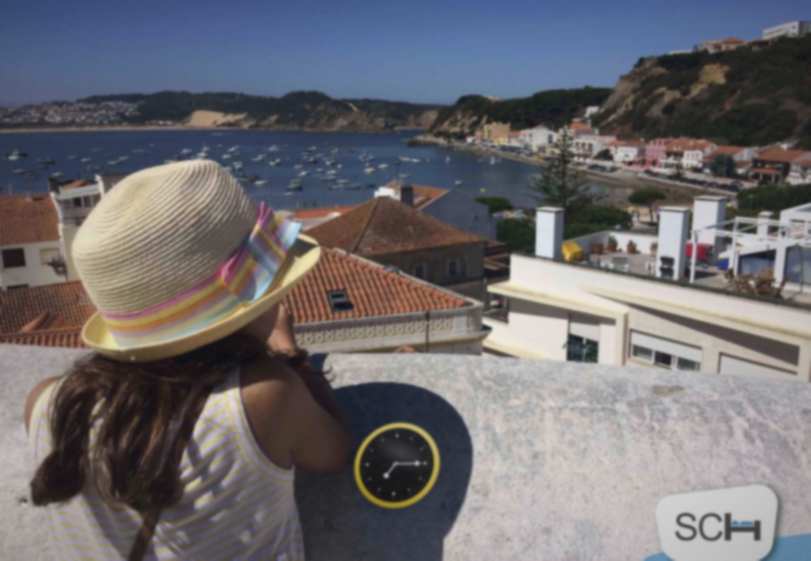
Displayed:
7:15
